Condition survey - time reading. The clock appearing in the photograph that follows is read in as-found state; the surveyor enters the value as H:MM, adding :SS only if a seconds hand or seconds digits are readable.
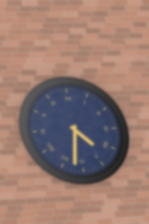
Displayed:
4:32
